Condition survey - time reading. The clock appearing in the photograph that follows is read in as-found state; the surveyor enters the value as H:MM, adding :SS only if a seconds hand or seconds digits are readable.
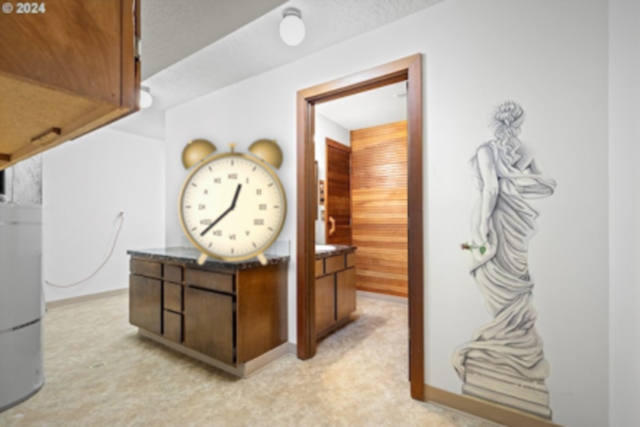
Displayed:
12:38
